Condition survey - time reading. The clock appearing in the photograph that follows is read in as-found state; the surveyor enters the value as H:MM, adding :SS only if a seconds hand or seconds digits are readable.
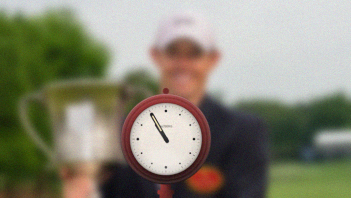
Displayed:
10:55
